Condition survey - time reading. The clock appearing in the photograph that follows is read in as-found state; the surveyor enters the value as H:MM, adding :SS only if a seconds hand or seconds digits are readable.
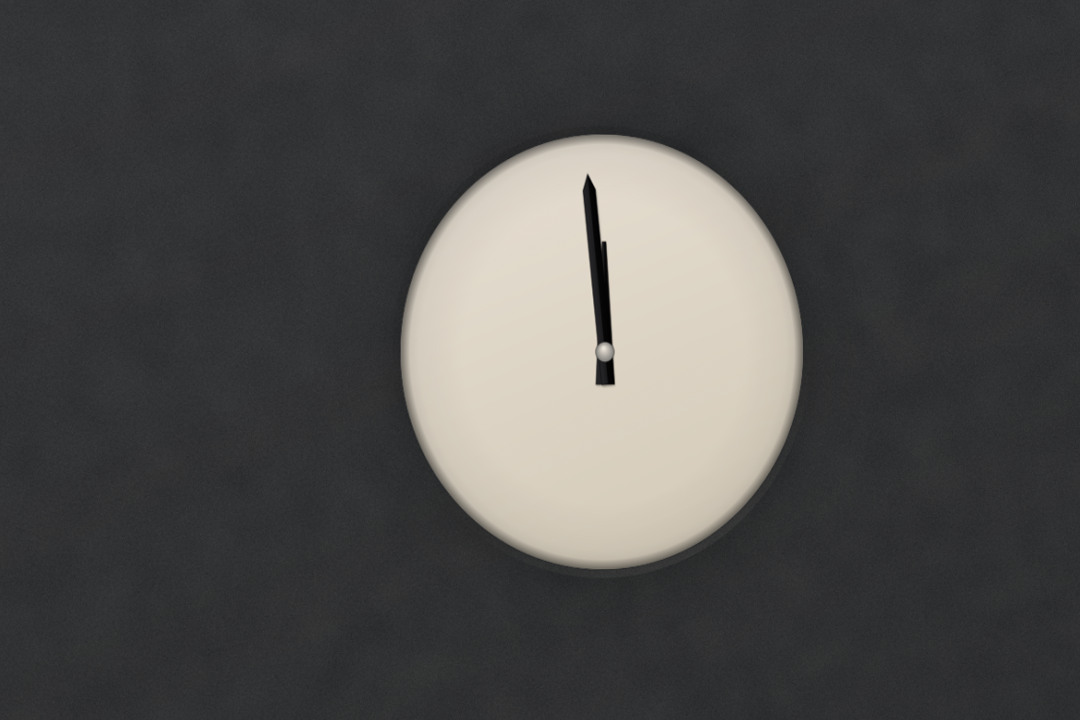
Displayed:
11:59
